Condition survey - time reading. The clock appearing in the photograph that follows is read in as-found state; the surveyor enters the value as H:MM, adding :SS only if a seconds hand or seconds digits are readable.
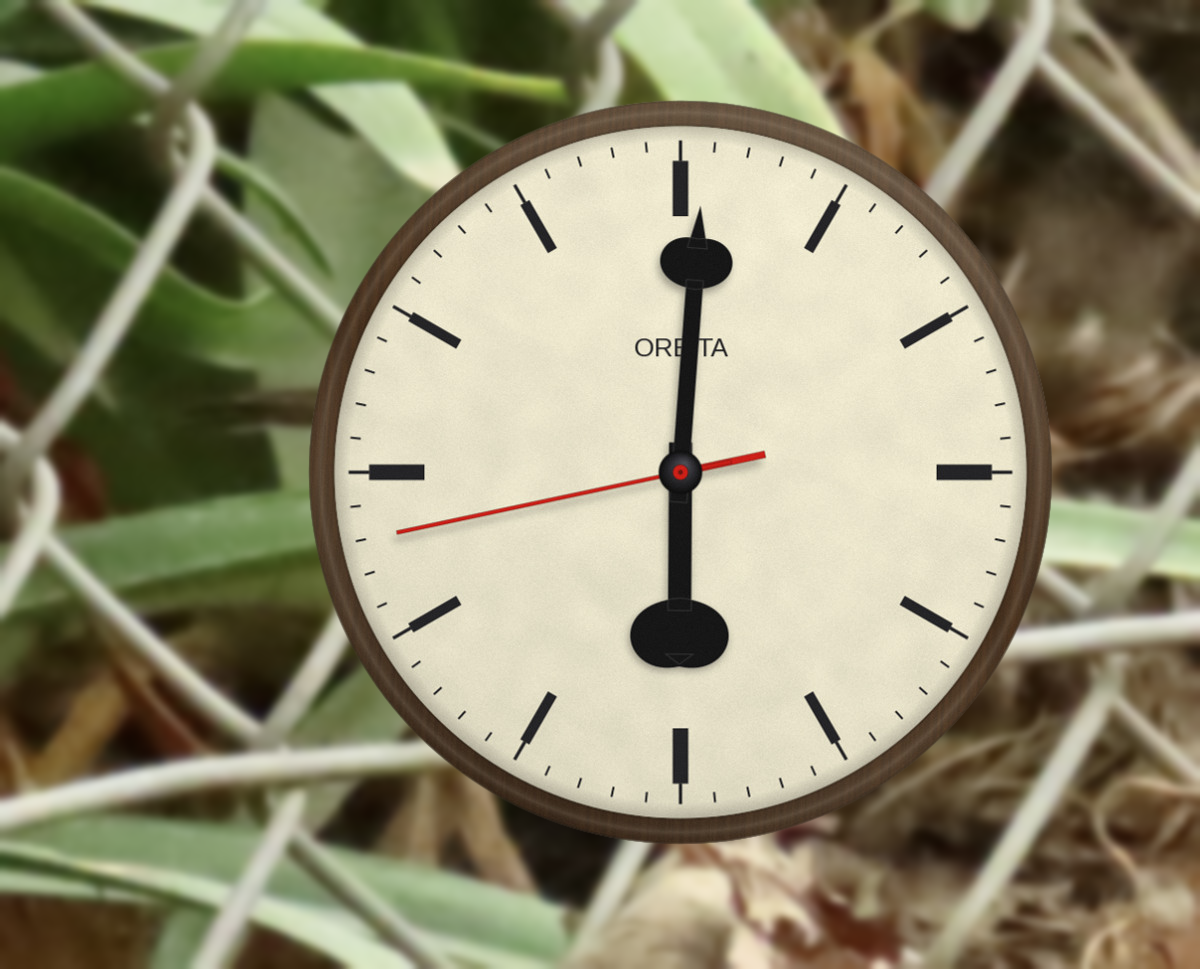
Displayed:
6:00:43
